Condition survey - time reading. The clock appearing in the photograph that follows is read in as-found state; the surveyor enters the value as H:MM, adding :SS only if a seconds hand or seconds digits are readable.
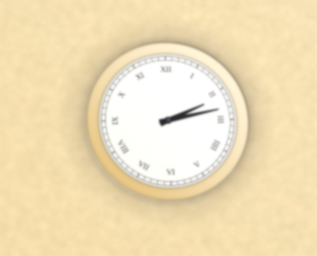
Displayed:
2:13
